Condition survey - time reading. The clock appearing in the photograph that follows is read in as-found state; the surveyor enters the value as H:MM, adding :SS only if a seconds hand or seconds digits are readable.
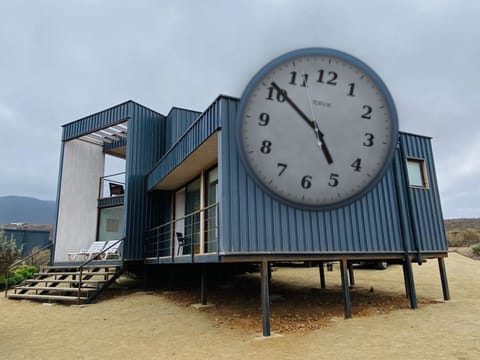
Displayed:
4:50:56
